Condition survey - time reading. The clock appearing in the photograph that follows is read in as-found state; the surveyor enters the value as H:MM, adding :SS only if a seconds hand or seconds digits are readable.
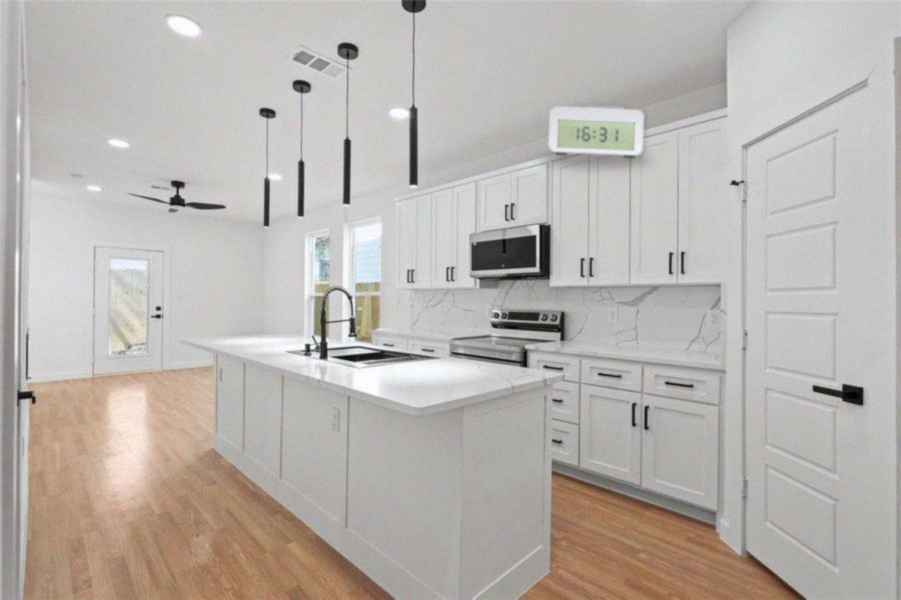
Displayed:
16:31
